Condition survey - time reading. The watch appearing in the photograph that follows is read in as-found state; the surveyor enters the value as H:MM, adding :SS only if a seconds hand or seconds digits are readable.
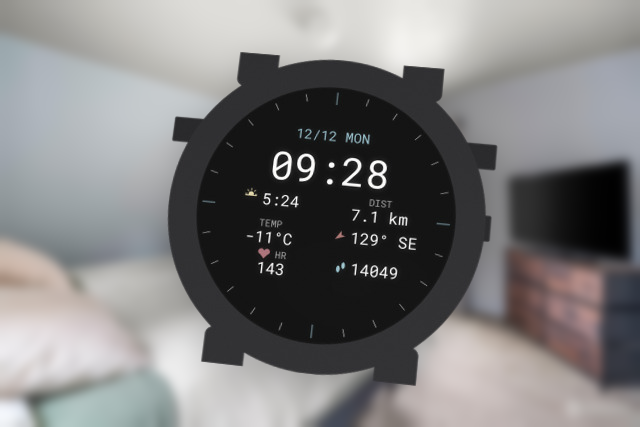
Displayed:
9:28
